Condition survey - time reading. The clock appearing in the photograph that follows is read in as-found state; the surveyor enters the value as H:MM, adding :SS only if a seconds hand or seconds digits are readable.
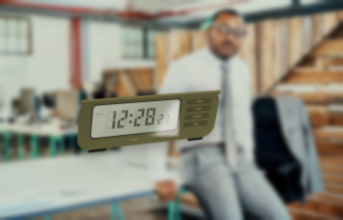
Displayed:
12:28:21
